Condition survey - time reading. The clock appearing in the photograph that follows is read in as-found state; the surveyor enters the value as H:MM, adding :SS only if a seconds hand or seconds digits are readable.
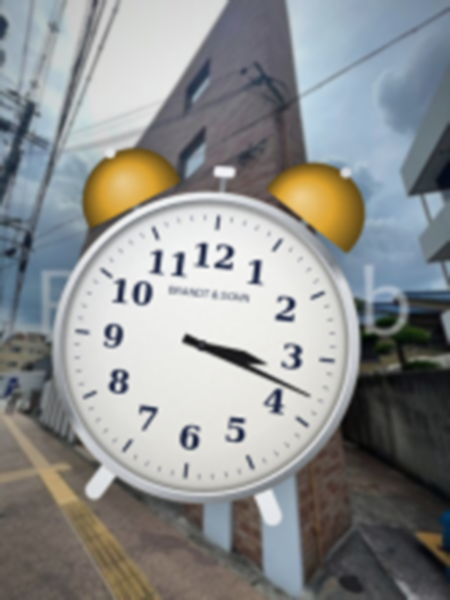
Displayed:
3:18
